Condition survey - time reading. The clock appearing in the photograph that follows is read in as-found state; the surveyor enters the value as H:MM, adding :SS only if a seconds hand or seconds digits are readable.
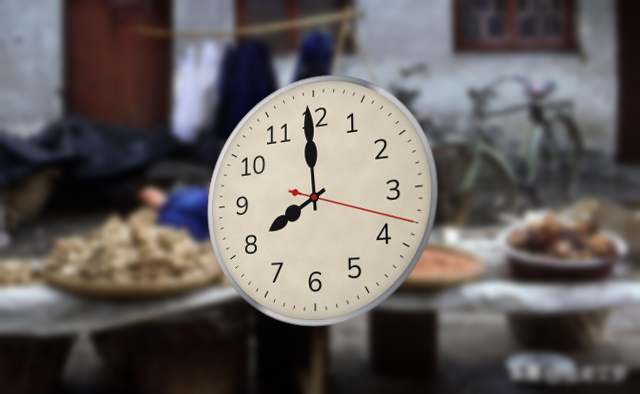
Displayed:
7:59:18
